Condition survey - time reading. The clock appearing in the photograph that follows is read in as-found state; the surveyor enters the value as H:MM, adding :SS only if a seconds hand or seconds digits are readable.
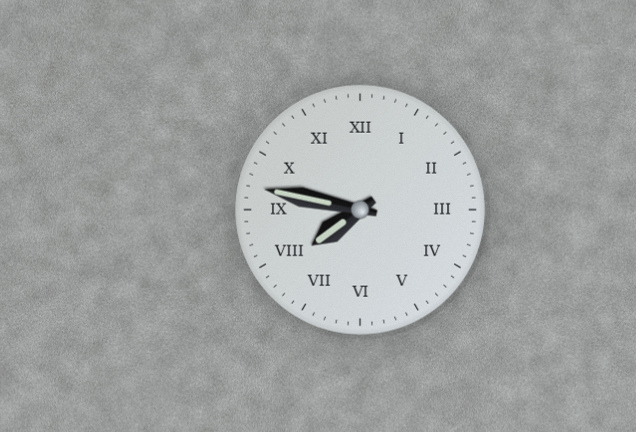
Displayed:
7:47
